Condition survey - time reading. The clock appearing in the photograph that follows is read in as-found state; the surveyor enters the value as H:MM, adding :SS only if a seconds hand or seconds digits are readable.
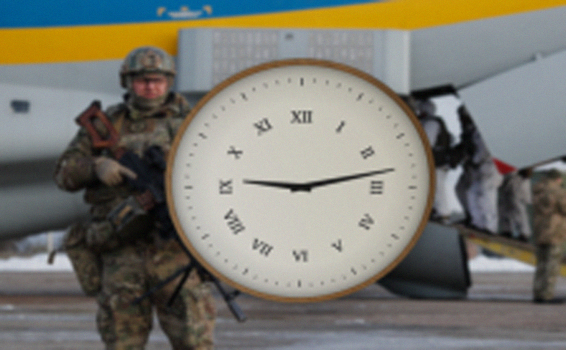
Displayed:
9:13
